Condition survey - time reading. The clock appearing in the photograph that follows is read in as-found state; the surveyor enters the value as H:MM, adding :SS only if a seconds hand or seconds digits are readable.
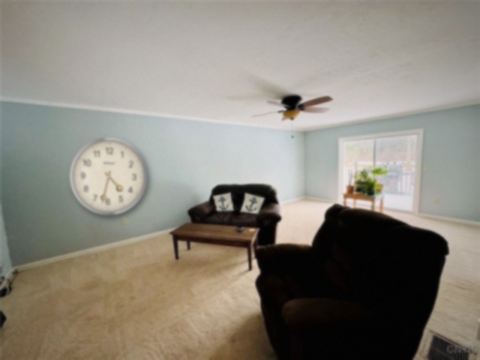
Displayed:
4:32
